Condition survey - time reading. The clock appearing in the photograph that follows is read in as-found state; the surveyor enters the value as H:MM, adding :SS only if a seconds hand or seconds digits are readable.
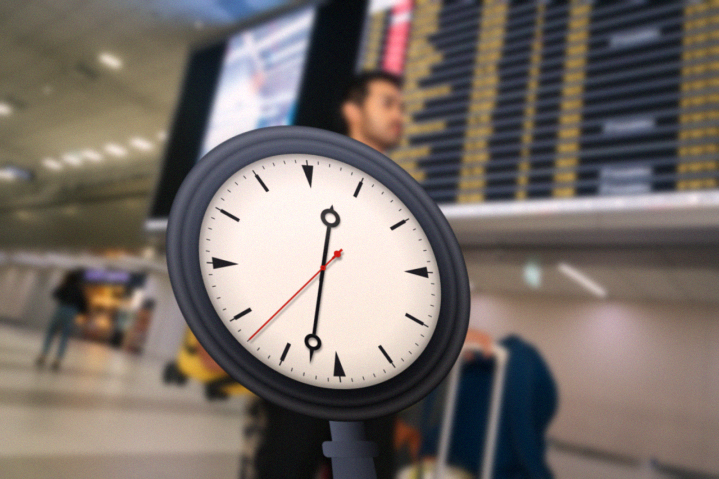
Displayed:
12:32:38
